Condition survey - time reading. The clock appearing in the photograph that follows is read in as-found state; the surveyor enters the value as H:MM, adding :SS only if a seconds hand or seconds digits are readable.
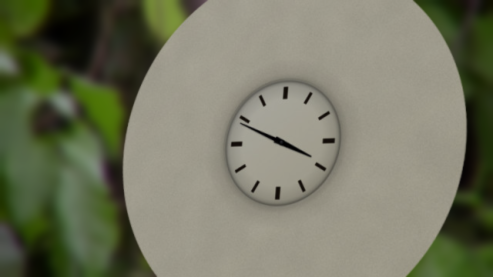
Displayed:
3:49
